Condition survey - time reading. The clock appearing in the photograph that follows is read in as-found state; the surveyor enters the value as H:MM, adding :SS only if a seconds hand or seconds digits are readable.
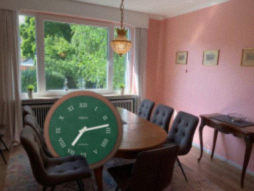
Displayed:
7:13
